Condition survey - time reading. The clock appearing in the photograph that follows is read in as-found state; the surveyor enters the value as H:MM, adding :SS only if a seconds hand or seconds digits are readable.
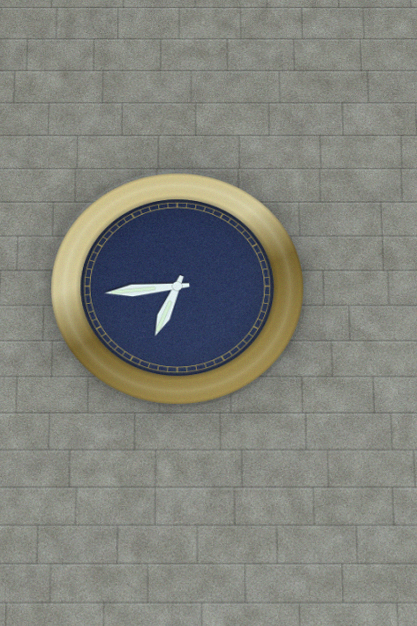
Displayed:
6:44
